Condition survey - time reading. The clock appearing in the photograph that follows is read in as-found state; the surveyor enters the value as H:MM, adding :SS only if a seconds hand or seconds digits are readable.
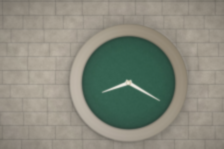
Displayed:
8:20
